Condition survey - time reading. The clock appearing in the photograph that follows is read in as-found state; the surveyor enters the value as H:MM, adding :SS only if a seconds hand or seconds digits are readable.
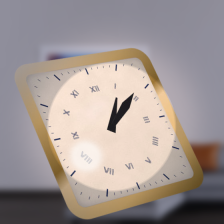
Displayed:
1:09
